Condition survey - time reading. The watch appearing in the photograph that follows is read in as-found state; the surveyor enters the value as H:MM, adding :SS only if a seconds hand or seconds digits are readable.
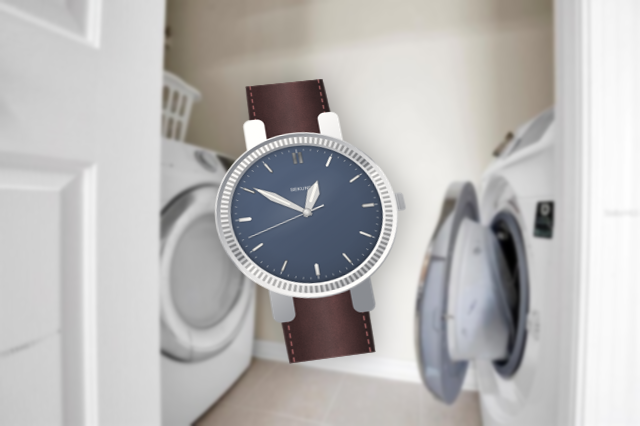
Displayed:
12:50:42
